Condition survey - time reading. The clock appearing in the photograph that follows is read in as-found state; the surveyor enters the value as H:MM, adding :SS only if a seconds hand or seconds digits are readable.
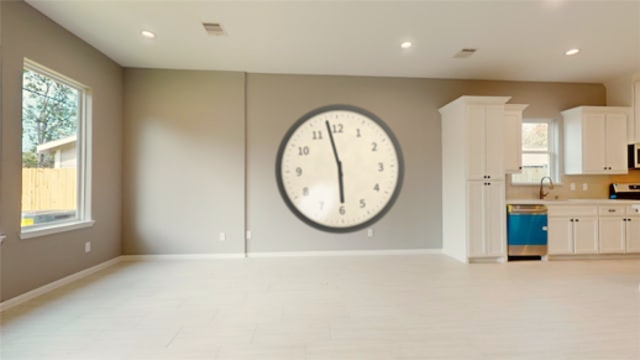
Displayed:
5:58
